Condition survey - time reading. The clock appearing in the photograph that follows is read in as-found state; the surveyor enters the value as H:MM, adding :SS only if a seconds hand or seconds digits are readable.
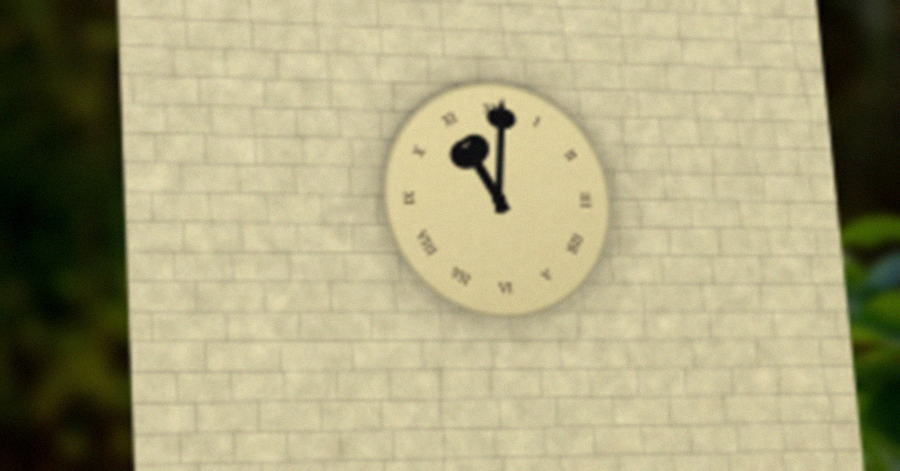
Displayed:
11:01
